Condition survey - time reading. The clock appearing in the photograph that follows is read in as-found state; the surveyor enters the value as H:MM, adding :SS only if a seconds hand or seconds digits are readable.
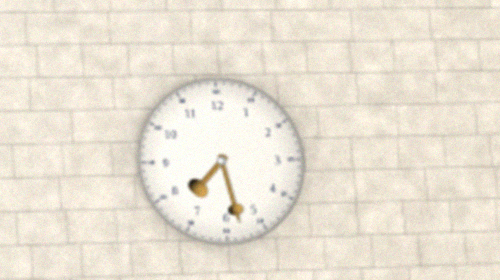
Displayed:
7:28
